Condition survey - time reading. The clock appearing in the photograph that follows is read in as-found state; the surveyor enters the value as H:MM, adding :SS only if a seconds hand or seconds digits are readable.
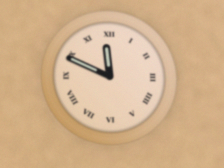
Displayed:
11:49
